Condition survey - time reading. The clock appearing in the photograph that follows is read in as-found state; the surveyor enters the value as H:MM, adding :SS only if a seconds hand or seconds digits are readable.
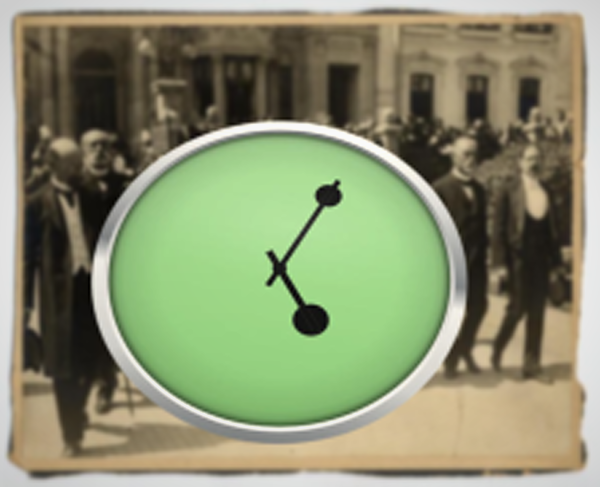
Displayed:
5:05
